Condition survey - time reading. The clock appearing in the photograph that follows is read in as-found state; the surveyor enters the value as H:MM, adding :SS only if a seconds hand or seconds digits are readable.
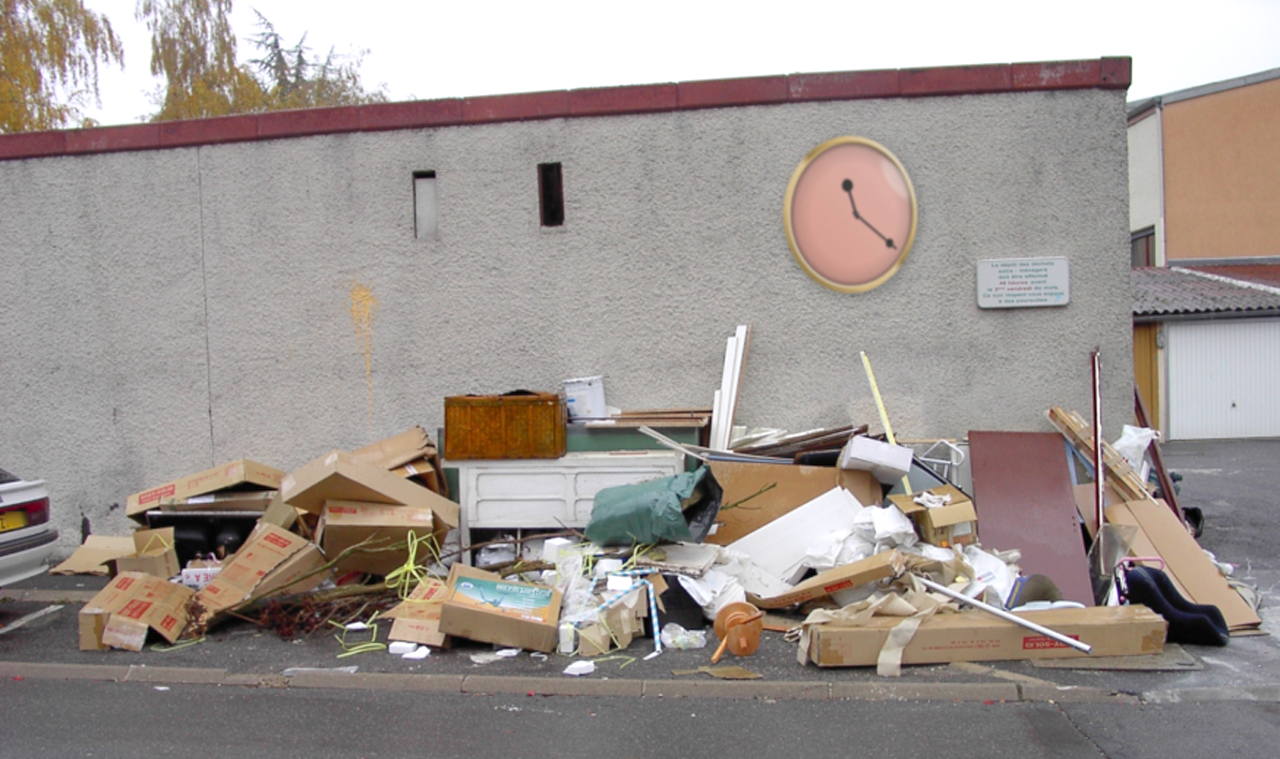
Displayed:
11:21
